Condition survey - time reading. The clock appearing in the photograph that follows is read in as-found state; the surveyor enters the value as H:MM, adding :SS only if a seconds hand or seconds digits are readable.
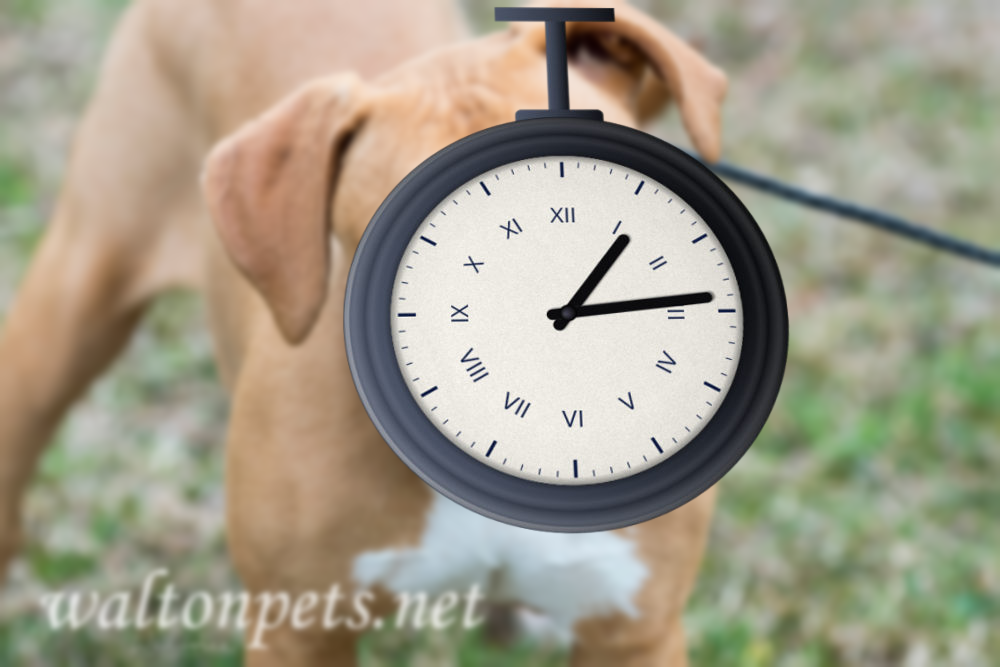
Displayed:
1:14
